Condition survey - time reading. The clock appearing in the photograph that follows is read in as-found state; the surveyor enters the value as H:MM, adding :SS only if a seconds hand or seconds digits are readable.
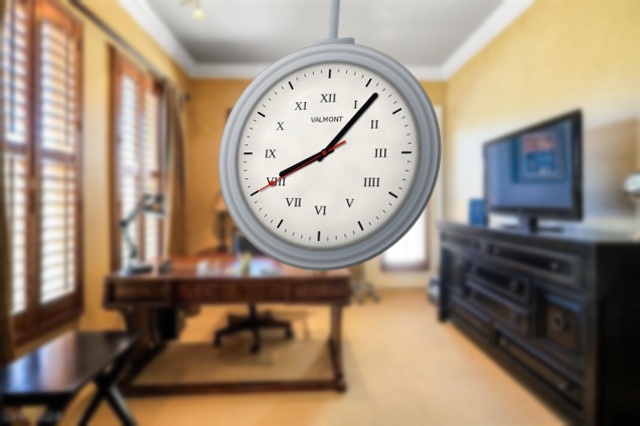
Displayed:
8:06:40
